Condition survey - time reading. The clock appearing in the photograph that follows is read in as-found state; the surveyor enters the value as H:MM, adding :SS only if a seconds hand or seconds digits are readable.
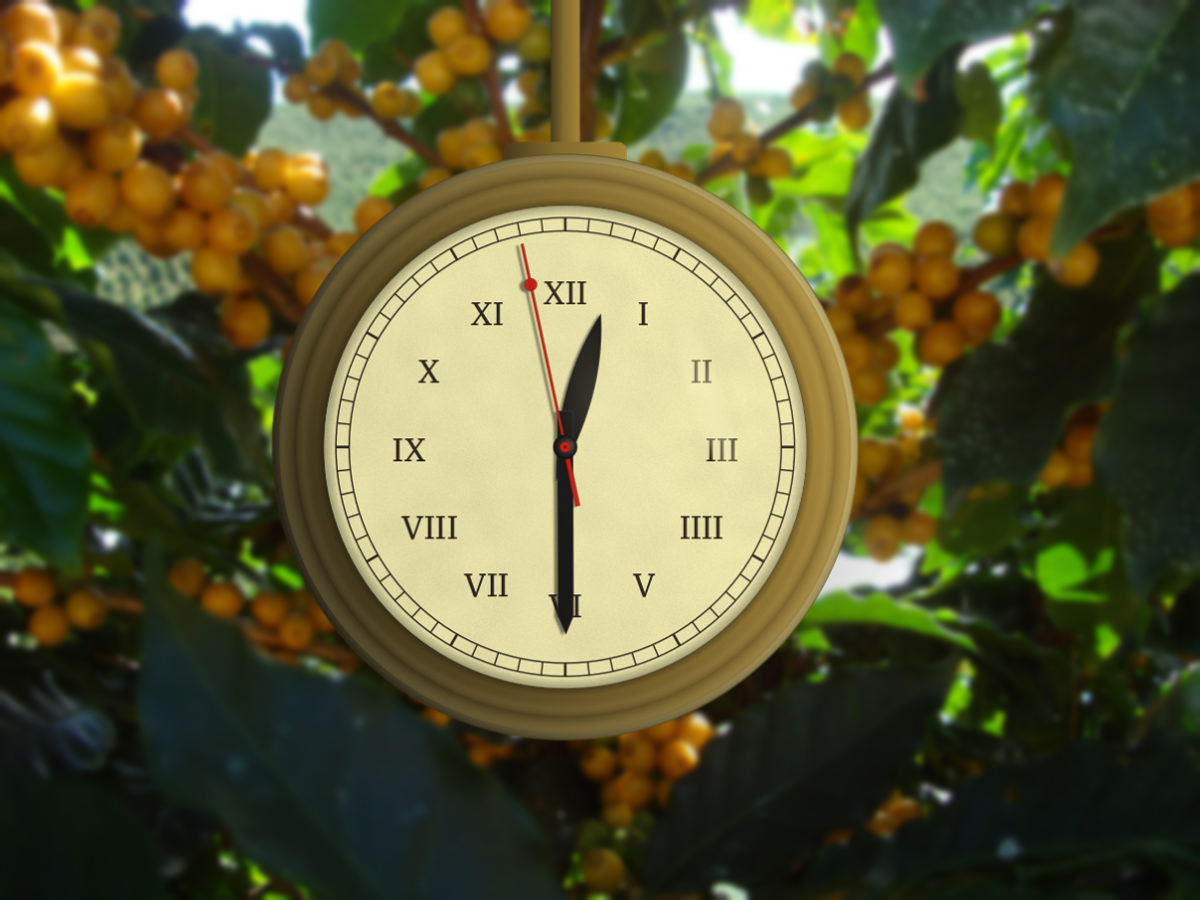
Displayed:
12:29:58
